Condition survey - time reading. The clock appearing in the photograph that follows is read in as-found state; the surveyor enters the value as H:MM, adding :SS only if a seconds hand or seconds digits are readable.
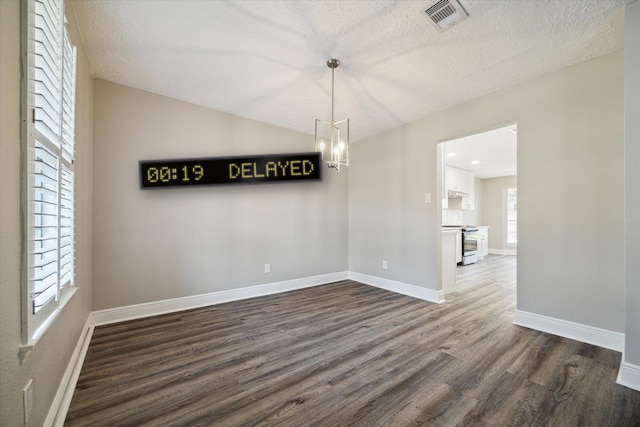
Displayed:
0:19
